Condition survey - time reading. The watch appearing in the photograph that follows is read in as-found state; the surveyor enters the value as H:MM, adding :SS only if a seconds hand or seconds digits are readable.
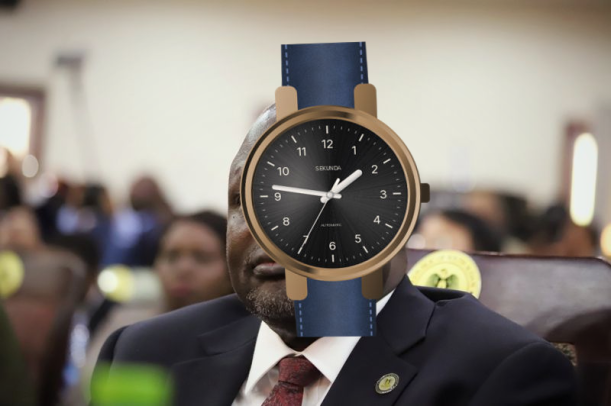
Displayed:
1:46:35
